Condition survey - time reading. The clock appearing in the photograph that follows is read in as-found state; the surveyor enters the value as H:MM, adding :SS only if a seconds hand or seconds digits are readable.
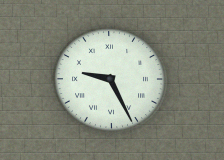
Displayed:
9:26
